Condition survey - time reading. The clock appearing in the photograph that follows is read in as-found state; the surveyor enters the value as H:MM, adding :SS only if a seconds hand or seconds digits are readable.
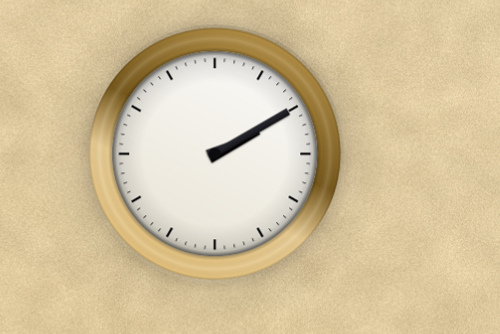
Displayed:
2:10
